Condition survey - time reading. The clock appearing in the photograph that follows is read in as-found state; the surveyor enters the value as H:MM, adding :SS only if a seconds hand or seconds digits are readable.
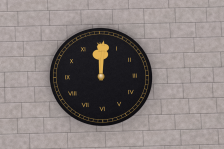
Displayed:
12:01
